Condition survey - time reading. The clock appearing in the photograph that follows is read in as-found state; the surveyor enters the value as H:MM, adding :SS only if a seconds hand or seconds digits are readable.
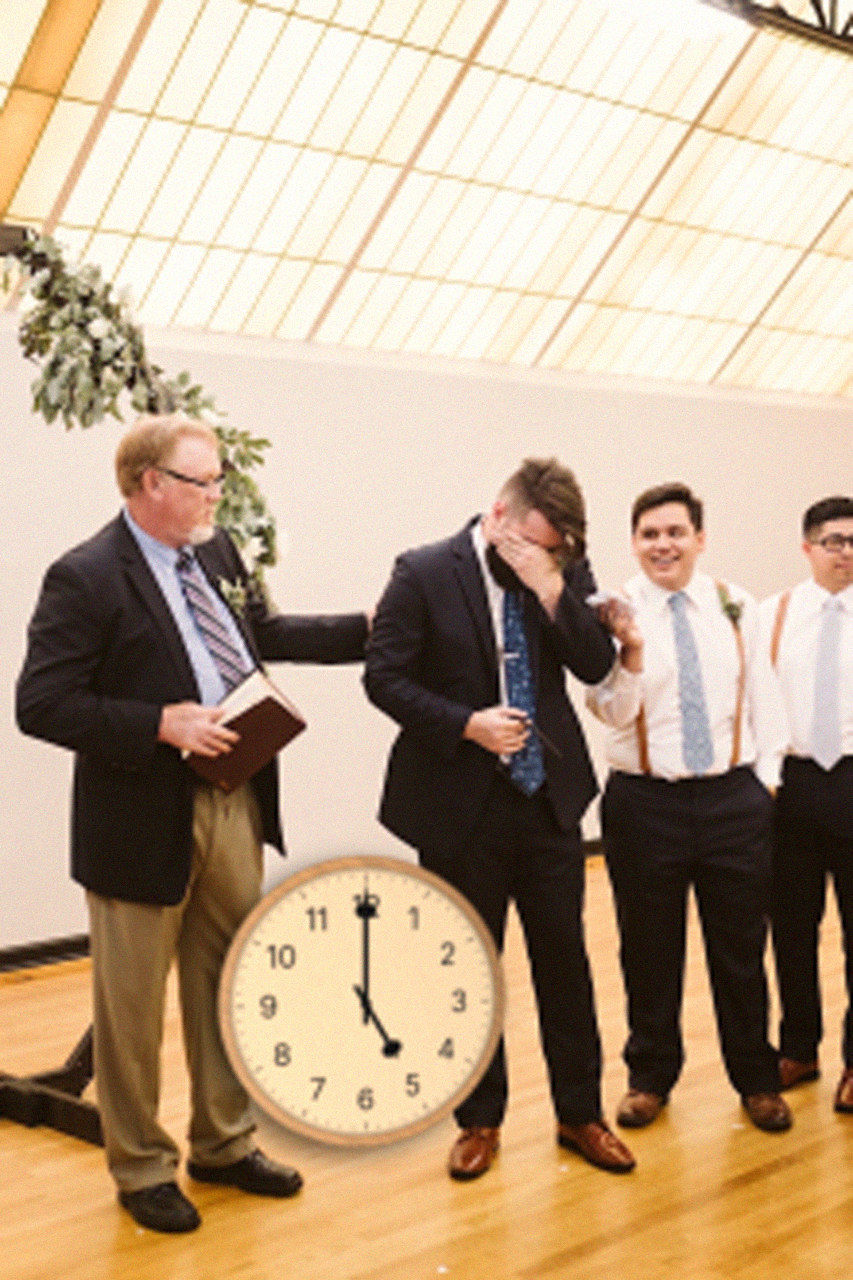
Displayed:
5:00
